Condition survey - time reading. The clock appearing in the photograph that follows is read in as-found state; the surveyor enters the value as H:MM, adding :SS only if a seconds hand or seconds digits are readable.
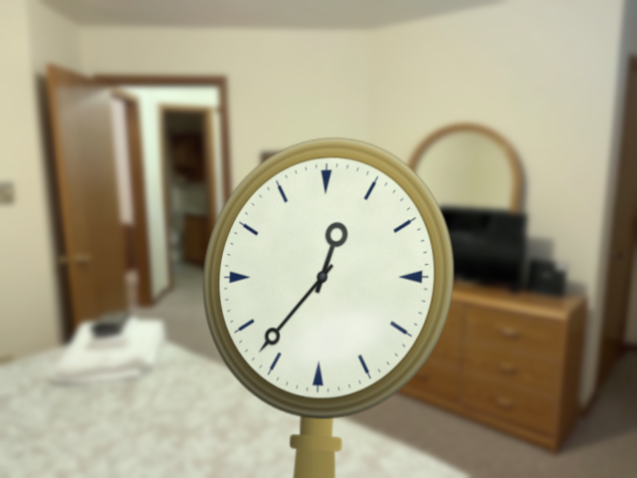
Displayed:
12:37
